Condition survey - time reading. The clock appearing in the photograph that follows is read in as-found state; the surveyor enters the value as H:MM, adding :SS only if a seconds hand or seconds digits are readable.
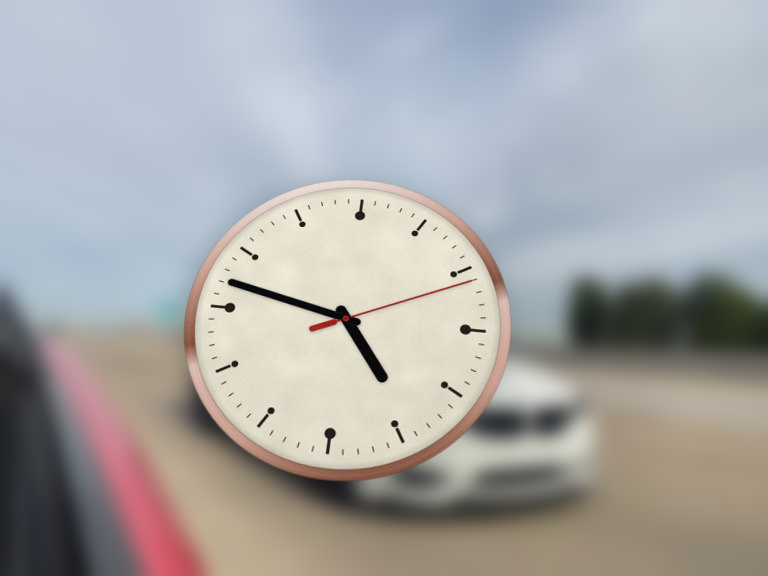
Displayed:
4:47:11
